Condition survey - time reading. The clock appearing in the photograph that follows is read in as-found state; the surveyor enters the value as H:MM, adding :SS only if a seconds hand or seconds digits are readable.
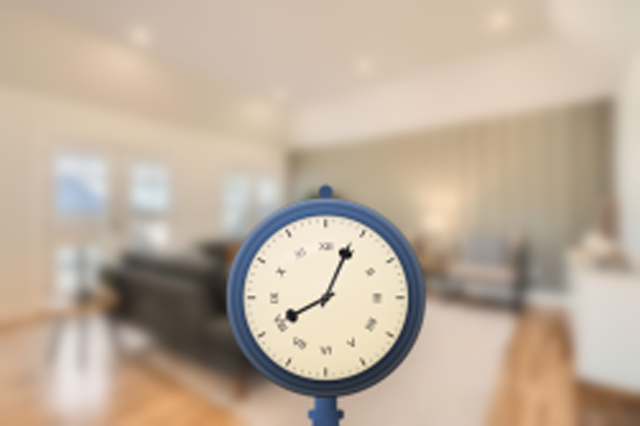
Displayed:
8:04
